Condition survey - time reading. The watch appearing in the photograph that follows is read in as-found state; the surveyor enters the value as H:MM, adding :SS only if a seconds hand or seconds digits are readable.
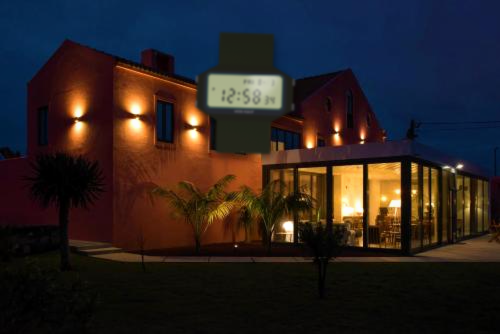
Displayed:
12:58
